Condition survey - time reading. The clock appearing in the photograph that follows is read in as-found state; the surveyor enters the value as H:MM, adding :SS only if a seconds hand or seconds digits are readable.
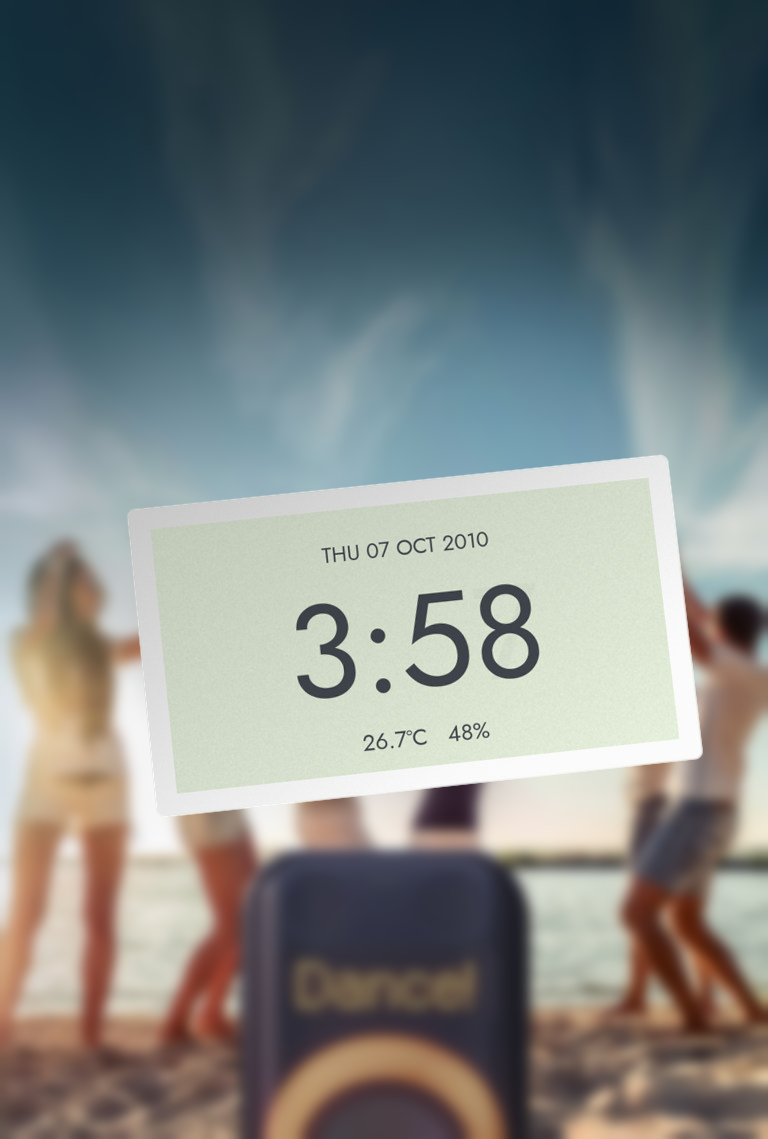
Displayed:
3:58
